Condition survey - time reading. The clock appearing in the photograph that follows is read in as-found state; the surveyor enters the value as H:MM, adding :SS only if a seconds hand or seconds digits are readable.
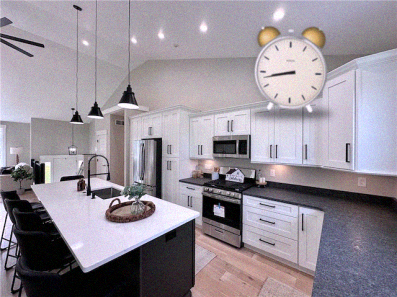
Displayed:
8:43
